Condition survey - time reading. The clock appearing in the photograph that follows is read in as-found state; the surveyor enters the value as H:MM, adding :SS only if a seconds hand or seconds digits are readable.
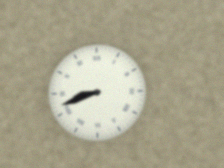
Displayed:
8:42
